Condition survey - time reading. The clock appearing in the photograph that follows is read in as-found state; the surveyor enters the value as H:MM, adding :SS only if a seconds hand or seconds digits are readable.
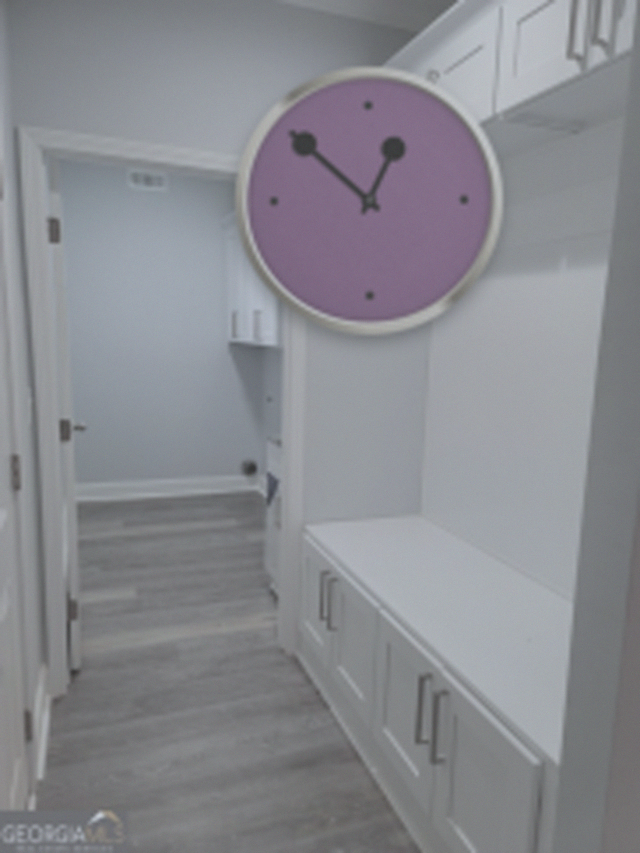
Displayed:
12:52
